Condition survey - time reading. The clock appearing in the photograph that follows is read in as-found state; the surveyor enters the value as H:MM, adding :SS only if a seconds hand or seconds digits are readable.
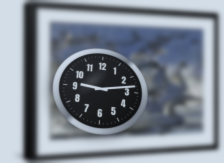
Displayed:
9:13
